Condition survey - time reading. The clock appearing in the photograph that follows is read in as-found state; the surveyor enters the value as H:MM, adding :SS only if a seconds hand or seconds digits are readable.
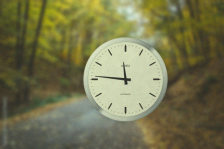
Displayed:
11:46
